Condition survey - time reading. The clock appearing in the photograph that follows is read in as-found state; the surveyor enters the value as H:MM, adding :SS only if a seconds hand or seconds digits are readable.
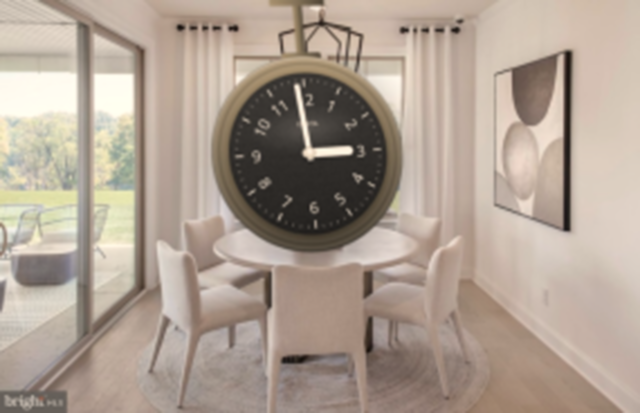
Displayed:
2:59
